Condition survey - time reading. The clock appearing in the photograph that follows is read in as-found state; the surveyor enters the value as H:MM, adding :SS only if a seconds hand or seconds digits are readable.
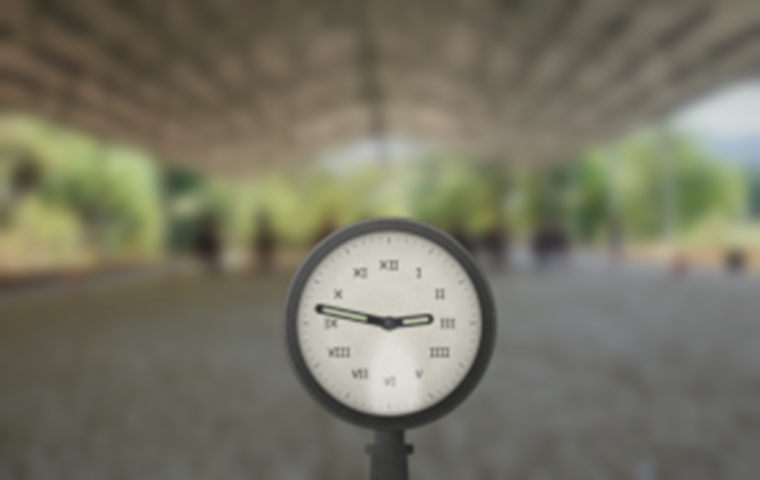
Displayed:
2:47
